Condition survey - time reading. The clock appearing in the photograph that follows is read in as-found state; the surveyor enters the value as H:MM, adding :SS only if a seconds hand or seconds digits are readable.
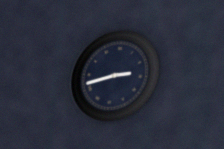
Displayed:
2:42
